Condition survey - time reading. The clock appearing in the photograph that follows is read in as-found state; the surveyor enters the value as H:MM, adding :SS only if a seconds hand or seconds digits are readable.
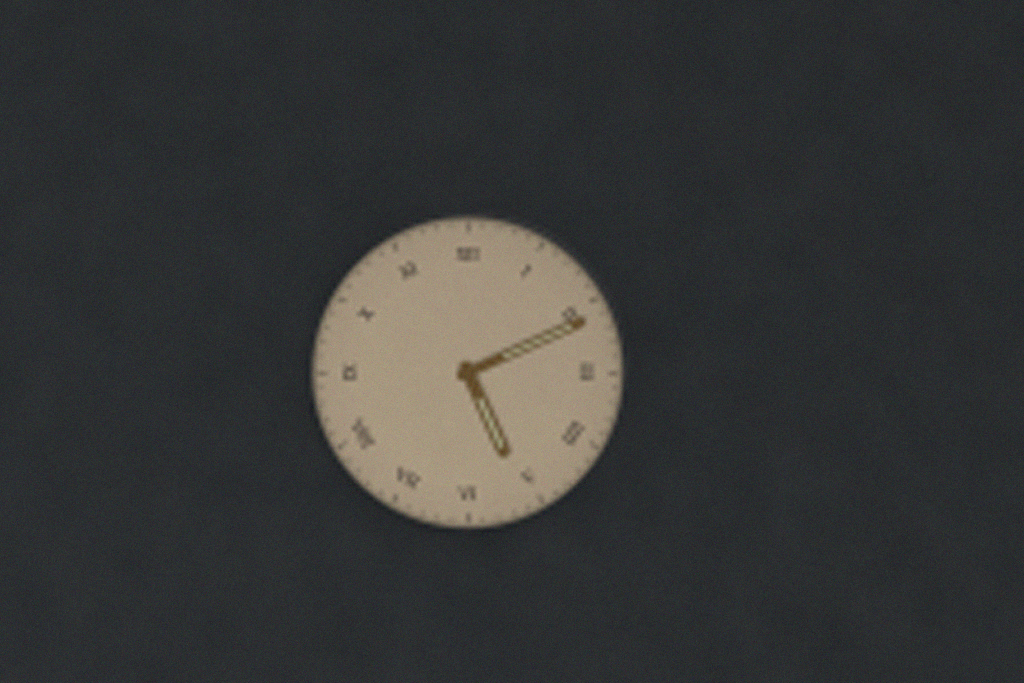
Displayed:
5:11
